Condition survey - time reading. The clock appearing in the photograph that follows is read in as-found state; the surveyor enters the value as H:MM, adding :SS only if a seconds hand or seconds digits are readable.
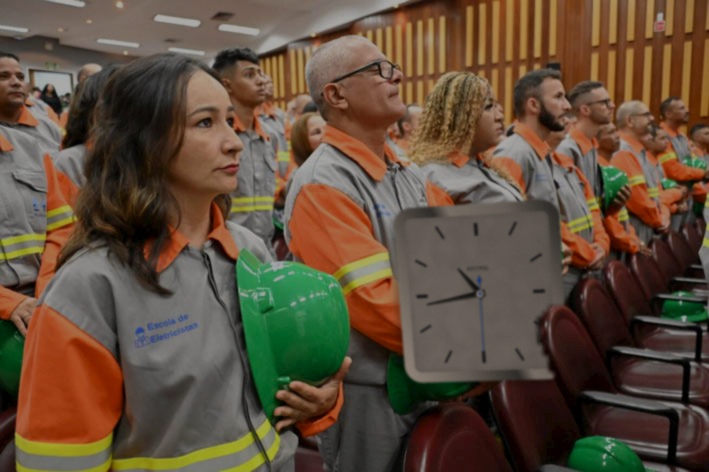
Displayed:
10:43:30
